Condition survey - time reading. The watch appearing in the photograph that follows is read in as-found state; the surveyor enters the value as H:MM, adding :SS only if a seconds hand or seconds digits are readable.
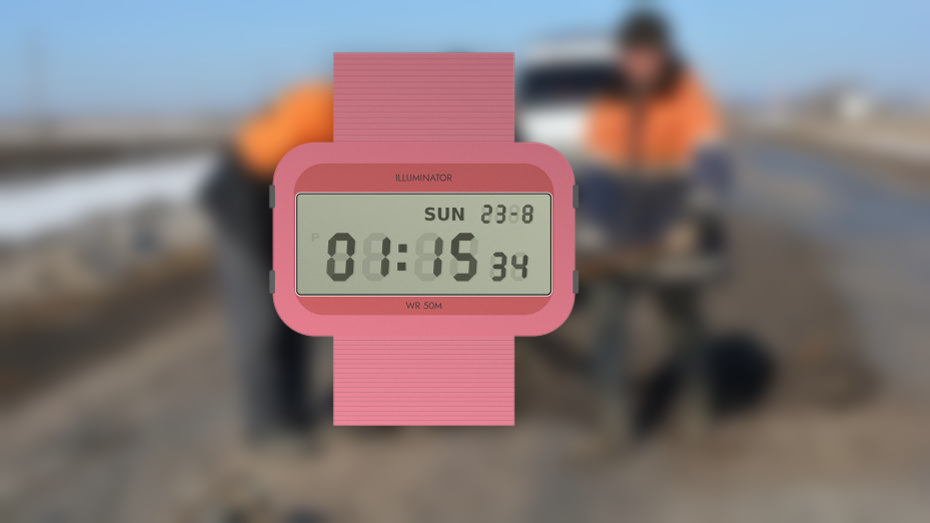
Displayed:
1:15:34
